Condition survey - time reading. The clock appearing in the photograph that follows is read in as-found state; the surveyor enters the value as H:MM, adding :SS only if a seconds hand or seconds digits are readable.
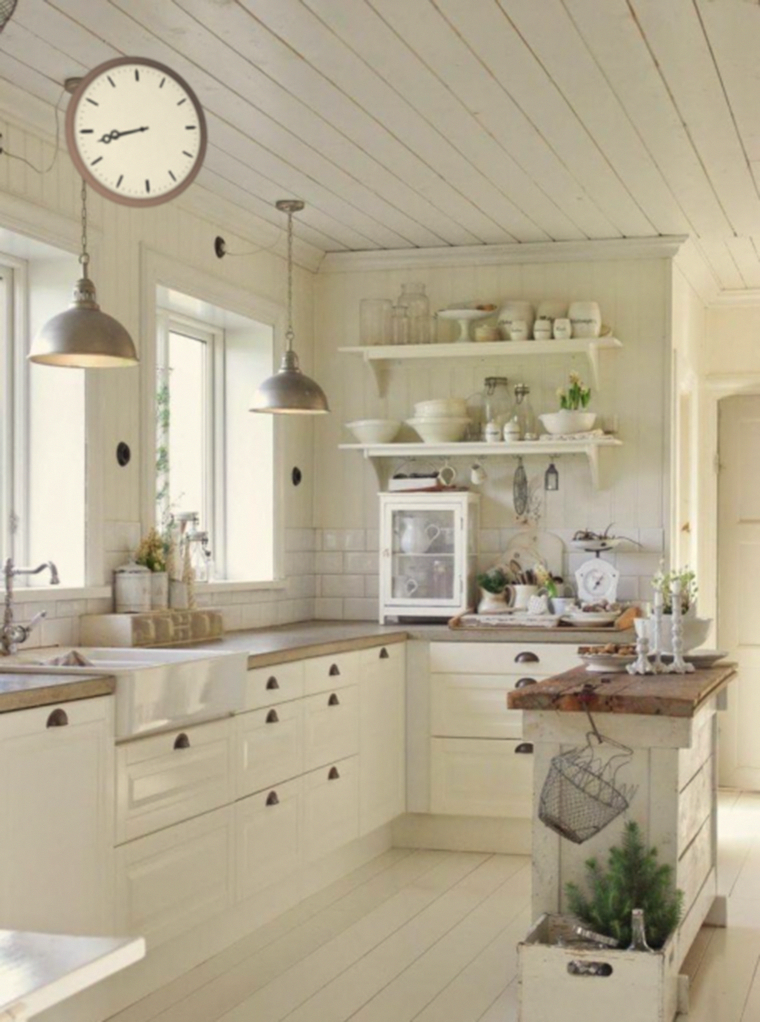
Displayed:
8:43
